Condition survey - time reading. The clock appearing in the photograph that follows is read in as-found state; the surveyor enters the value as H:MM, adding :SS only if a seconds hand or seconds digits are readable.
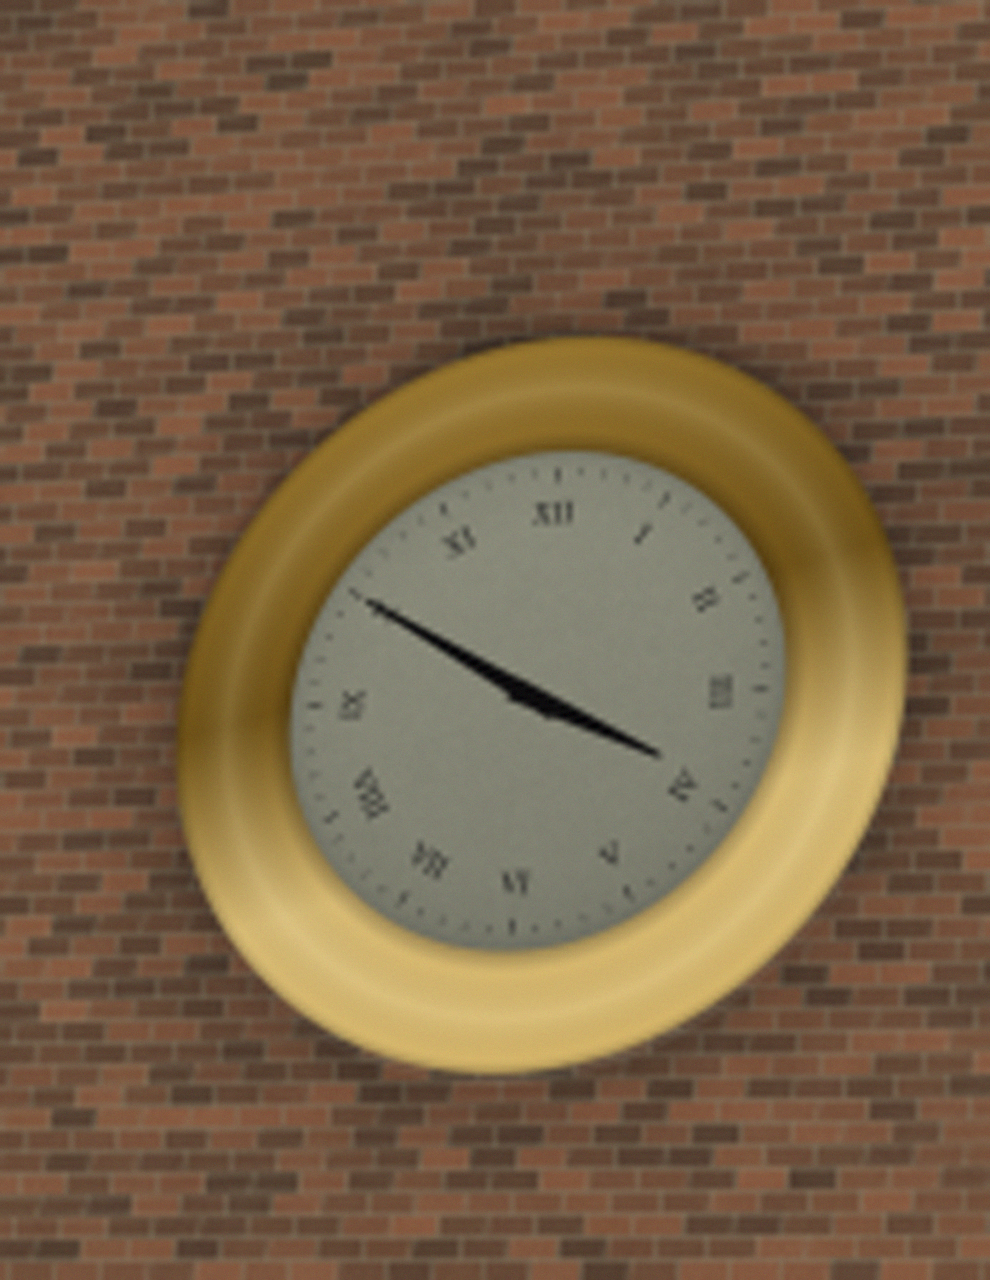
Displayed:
3:50
